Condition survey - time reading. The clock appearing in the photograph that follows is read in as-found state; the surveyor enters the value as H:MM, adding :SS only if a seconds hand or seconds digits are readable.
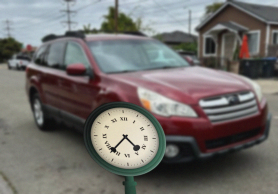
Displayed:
4:37
